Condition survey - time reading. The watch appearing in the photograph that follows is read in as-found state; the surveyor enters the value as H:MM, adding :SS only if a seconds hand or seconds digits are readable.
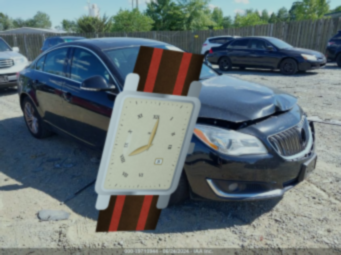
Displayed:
8:01
